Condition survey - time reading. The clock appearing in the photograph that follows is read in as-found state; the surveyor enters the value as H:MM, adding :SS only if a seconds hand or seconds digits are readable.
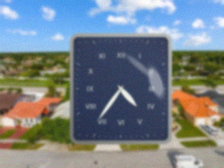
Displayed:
4:36
